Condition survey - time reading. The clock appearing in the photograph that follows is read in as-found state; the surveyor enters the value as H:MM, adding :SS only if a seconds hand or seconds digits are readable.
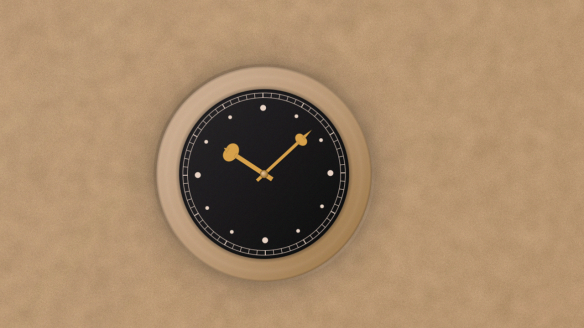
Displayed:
10:08
